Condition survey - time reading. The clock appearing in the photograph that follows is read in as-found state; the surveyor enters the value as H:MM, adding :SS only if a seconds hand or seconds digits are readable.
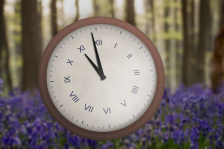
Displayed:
10:59
